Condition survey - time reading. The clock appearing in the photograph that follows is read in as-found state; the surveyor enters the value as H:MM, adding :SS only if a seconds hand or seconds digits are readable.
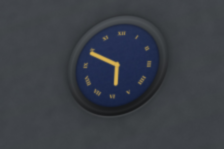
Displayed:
5:49
